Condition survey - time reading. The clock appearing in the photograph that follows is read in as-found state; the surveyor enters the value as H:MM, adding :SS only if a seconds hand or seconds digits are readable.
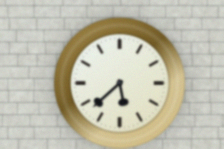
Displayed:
5:38
